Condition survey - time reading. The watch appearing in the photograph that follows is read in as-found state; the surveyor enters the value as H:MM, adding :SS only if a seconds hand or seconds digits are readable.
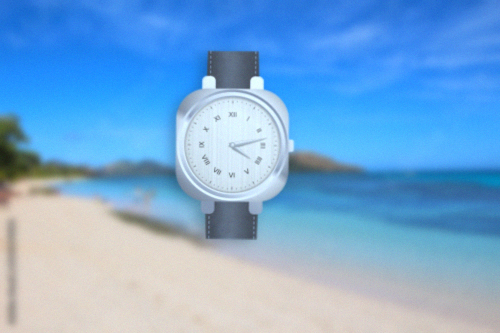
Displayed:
4:13
